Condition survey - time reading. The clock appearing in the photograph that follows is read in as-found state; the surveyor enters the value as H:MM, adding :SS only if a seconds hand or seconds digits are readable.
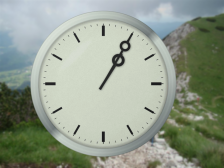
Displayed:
1:05
